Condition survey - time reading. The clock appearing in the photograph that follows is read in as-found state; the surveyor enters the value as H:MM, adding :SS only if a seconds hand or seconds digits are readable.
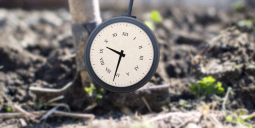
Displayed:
9:31
